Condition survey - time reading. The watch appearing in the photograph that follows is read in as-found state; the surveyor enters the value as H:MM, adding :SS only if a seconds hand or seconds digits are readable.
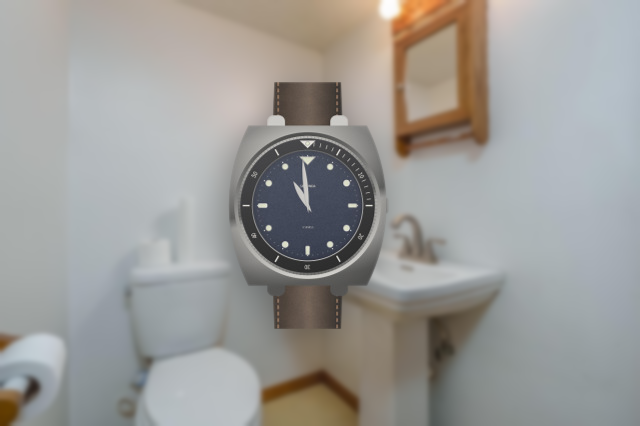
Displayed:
10:59
